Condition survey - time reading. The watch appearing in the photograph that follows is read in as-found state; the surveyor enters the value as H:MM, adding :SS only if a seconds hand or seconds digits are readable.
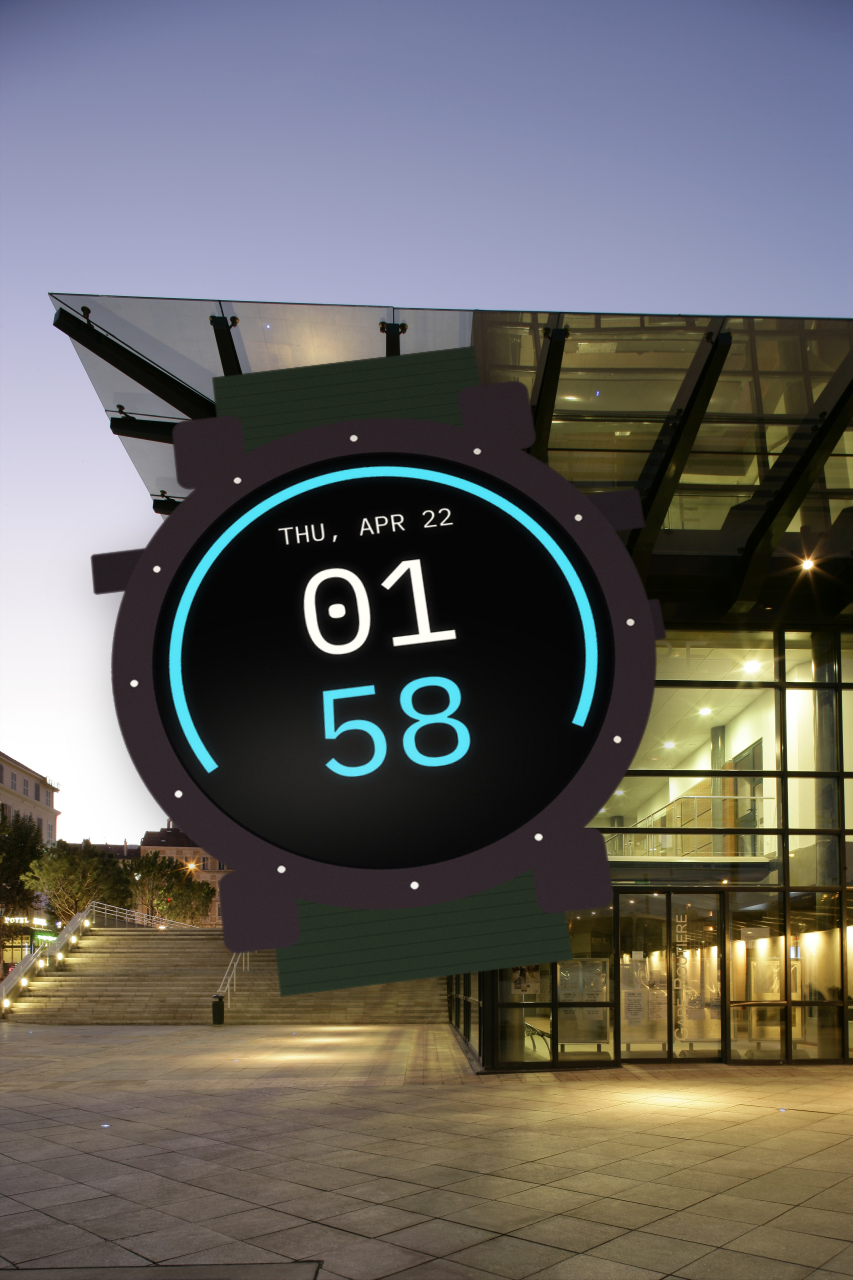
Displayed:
1:58
